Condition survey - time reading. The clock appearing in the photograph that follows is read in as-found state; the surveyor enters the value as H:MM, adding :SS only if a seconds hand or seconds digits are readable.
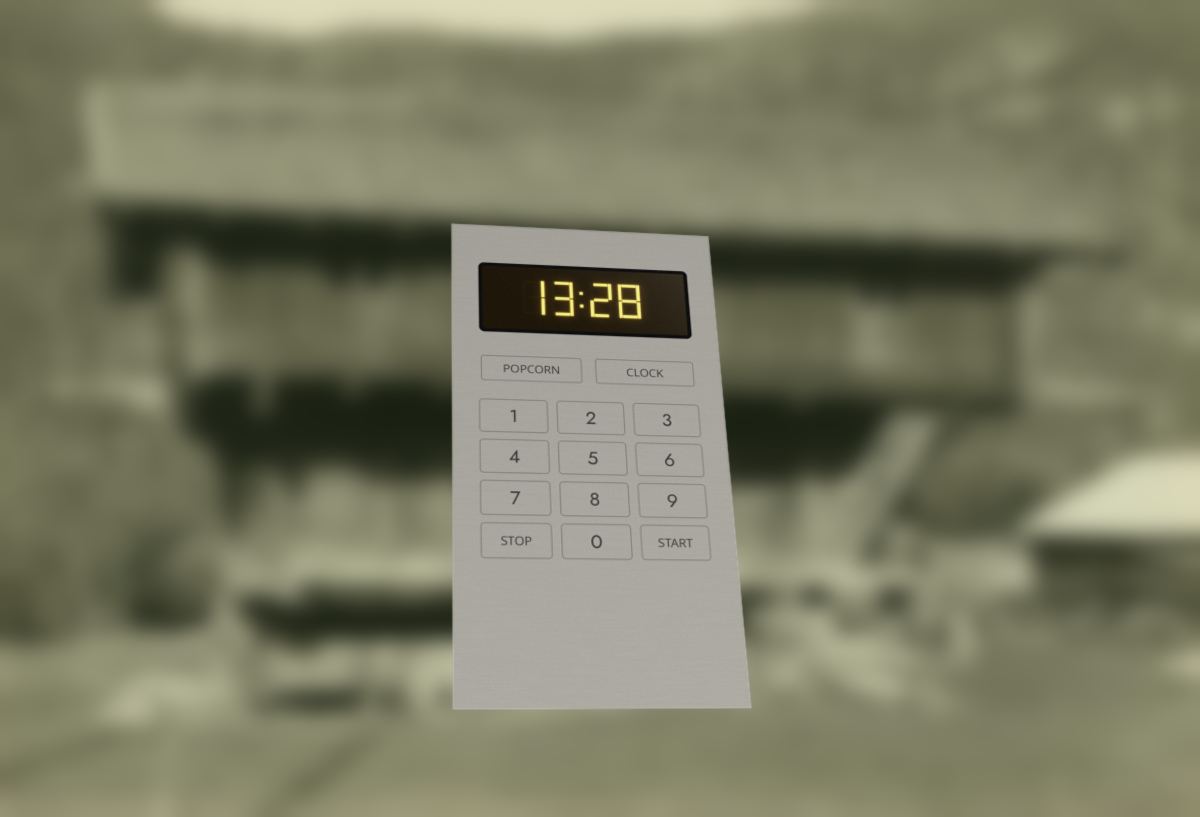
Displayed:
13:28
